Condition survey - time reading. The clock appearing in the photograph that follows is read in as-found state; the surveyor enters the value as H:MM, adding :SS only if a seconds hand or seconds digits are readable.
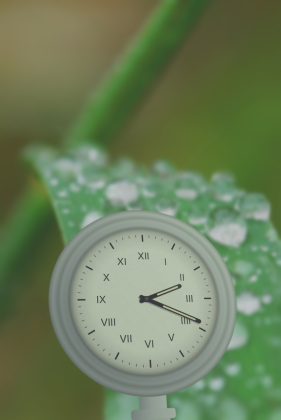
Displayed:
2:19
